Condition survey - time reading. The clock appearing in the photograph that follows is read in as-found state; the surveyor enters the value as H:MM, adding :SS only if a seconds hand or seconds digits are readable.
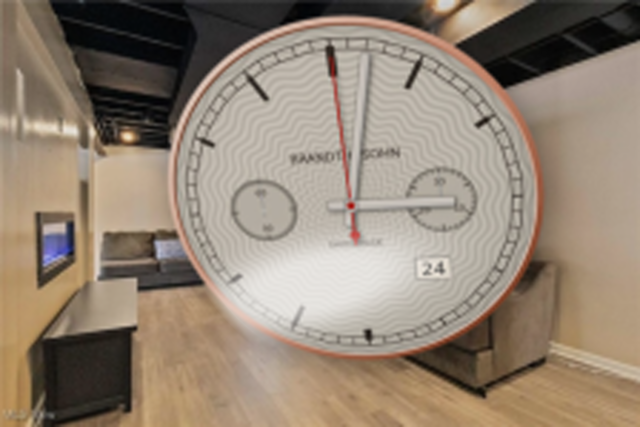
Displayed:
3:02
